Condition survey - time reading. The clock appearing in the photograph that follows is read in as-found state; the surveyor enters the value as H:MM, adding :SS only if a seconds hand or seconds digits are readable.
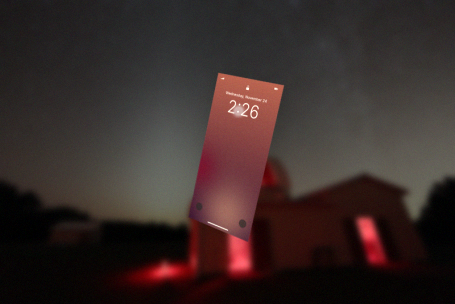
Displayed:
2:26
